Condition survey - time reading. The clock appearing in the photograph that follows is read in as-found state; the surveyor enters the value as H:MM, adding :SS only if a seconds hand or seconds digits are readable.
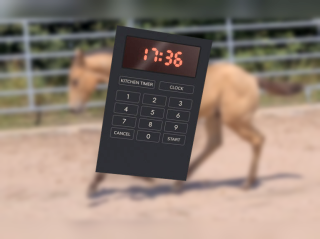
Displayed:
17:36
